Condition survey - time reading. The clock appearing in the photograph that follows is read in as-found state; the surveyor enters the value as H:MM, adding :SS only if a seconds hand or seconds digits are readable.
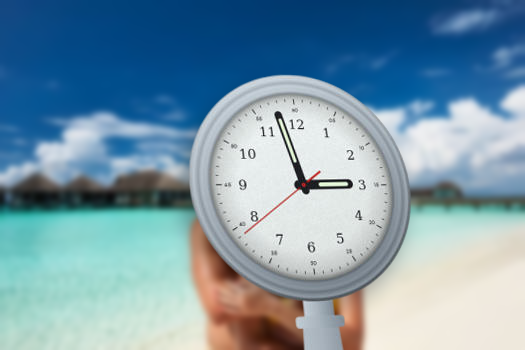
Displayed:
2:57:39
